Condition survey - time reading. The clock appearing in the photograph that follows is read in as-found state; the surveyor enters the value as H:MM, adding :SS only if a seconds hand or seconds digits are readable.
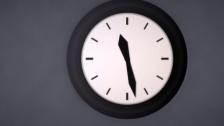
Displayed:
11:28
